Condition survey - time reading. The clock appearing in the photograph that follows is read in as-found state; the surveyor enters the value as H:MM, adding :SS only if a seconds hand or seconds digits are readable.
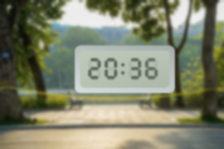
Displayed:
20:36
